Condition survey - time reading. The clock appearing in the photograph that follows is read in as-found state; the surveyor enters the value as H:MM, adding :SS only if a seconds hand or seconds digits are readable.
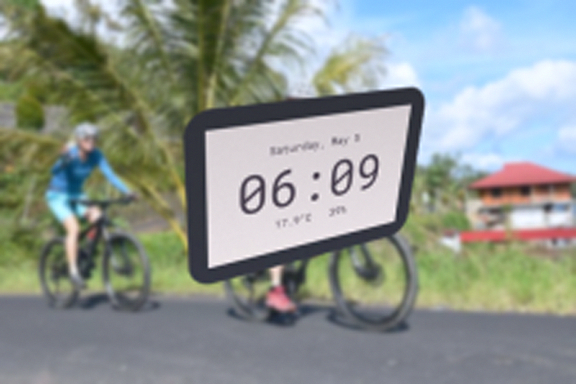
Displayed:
6:09
